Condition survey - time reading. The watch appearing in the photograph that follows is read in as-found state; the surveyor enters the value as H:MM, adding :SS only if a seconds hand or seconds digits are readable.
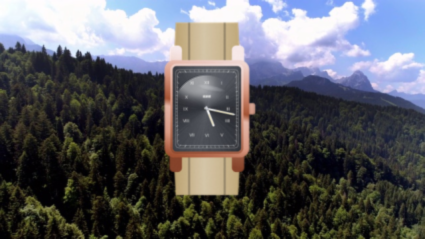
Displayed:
5:17
